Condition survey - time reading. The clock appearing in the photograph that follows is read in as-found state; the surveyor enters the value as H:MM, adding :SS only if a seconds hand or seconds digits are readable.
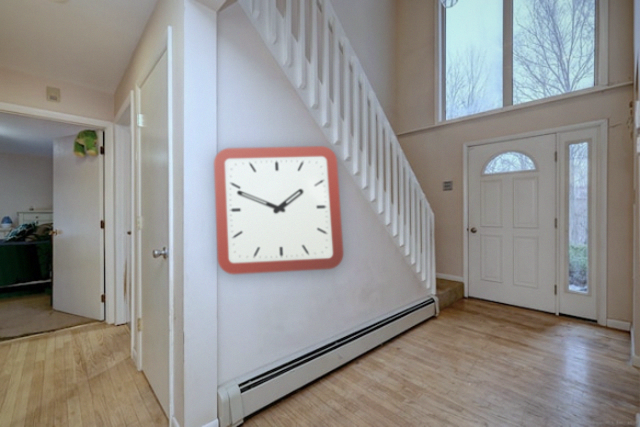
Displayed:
1:49
